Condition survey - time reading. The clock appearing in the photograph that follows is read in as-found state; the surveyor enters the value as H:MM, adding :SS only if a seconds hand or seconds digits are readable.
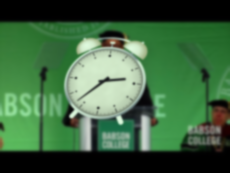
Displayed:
2:37
